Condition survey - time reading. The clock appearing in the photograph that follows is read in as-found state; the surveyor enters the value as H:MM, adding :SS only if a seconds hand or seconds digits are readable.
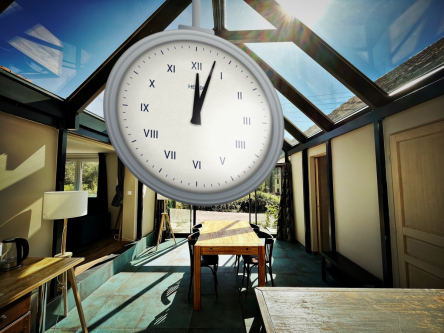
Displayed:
12:03
